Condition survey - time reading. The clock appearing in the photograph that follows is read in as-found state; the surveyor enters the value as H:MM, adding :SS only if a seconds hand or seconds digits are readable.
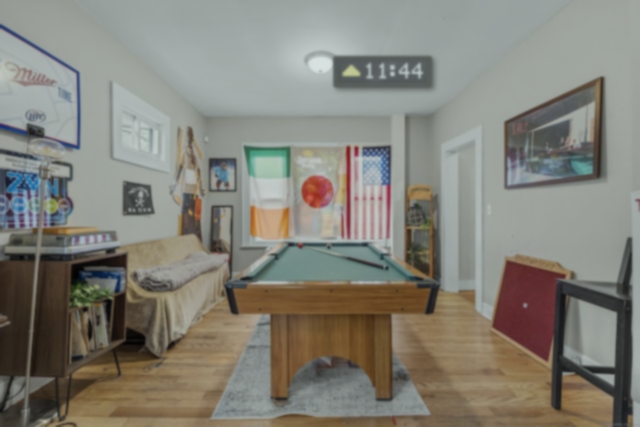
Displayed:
11:44
